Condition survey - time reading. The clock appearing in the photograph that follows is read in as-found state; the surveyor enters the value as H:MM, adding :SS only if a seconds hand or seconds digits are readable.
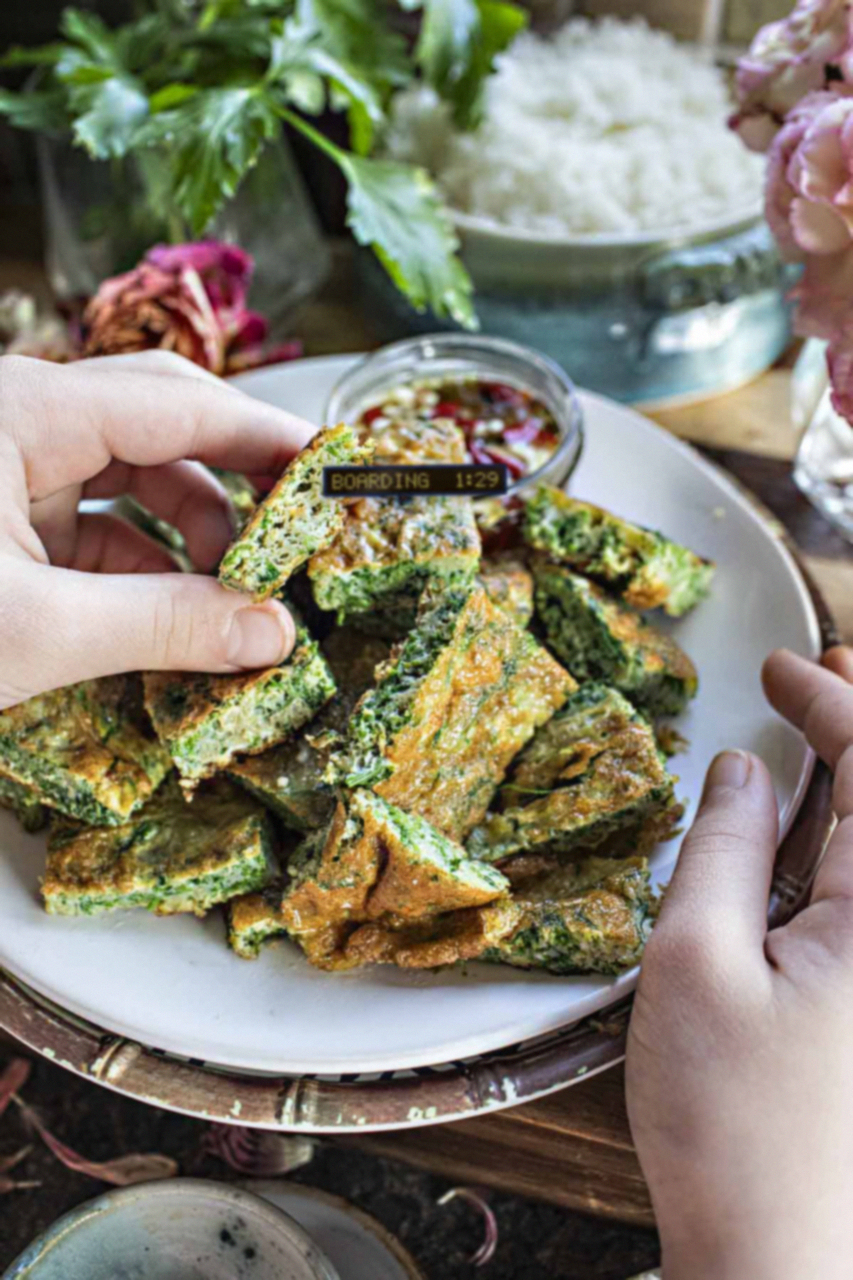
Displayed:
1:29
